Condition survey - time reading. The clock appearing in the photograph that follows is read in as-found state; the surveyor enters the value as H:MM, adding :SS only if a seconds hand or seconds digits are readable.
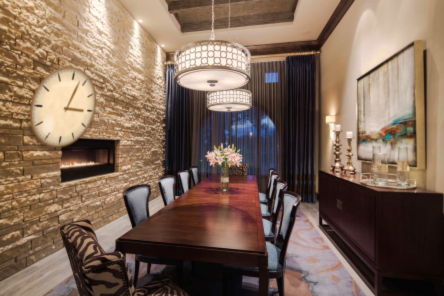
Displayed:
3:03
